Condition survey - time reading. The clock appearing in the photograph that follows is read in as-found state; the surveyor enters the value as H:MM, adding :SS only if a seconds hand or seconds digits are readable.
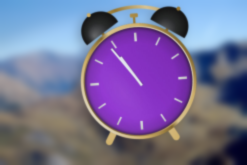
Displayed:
10:54
